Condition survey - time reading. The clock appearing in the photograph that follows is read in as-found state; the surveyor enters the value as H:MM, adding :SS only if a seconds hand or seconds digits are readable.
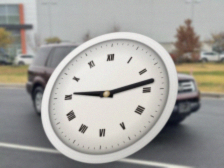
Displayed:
9:13
